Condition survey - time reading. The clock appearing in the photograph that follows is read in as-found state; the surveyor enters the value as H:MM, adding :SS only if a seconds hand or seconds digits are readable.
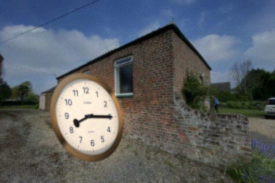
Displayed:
8:15
